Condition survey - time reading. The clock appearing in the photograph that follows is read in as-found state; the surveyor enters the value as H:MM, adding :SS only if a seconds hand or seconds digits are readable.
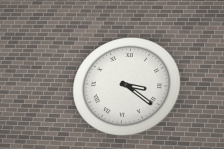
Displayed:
3:21
